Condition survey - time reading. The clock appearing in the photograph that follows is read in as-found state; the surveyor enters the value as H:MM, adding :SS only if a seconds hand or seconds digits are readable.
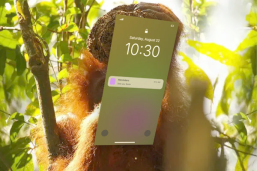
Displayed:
10:30
